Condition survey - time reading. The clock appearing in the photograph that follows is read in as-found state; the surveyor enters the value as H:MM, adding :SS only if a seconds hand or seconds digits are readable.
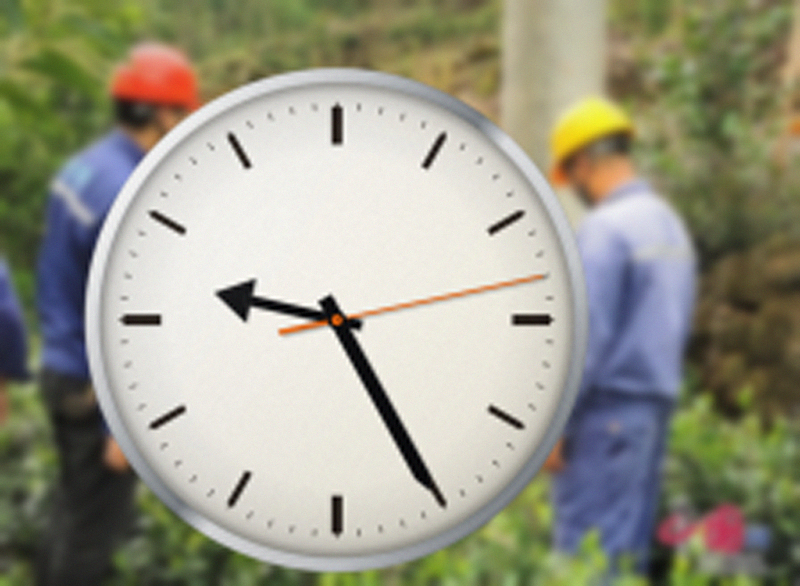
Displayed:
9:25:13
